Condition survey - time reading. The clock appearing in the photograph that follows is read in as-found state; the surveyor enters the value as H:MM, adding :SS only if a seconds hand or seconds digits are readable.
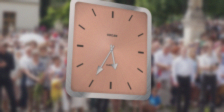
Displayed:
5:35
